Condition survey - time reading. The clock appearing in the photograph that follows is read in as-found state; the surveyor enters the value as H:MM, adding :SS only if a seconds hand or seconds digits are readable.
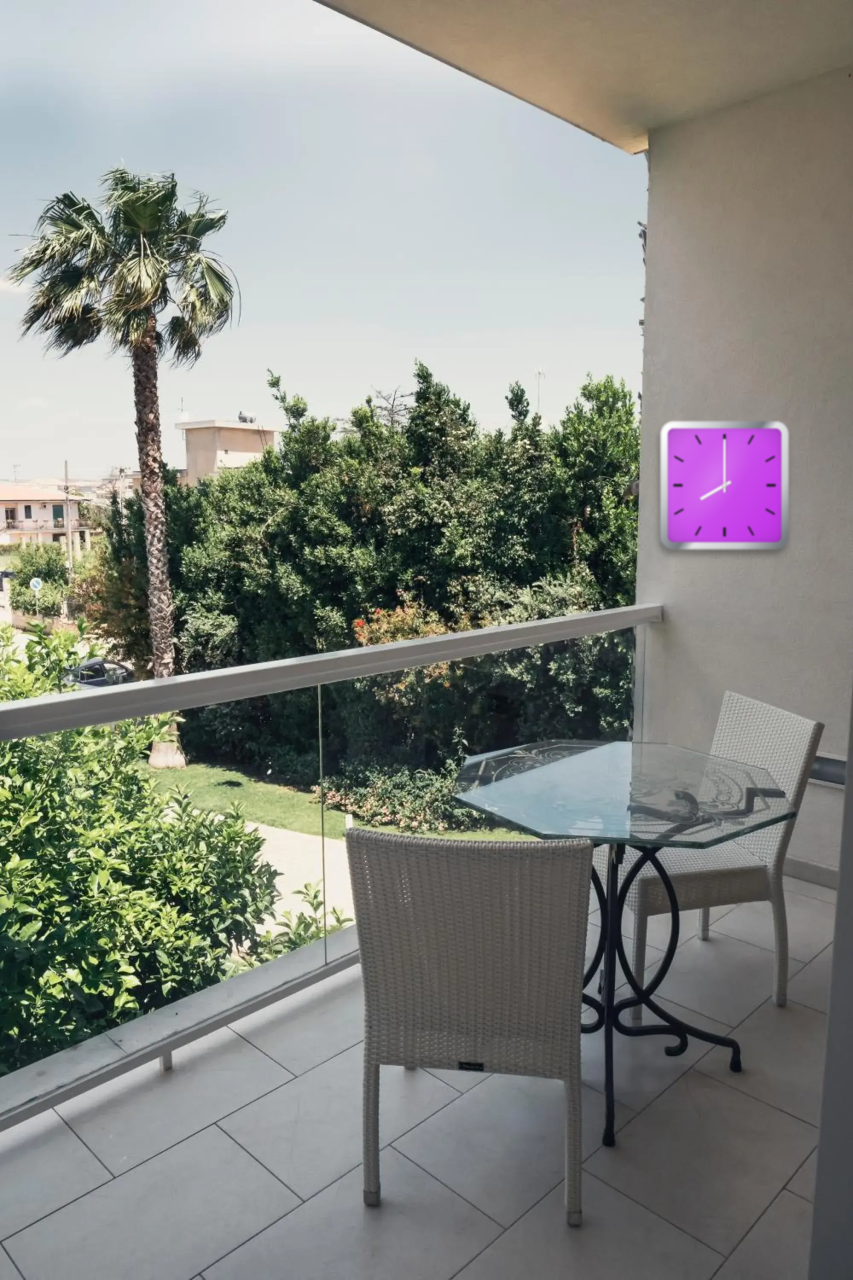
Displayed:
8:00
